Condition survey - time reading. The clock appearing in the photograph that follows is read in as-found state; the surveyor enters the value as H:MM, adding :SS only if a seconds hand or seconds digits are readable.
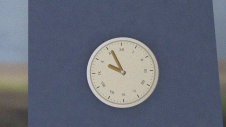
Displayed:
9:56
